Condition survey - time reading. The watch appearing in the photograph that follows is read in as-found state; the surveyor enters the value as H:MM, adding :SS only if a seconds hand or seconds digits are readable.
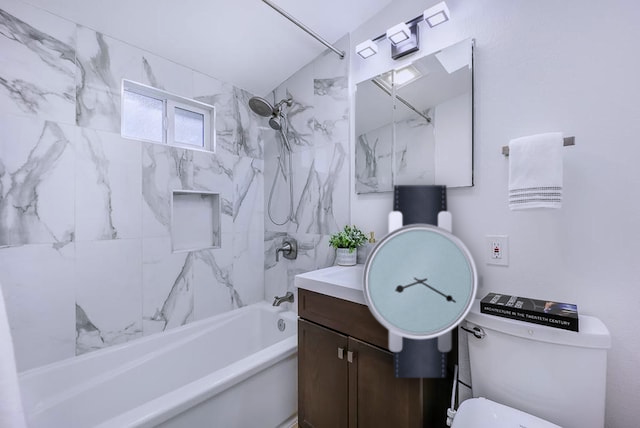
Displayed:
8:20
